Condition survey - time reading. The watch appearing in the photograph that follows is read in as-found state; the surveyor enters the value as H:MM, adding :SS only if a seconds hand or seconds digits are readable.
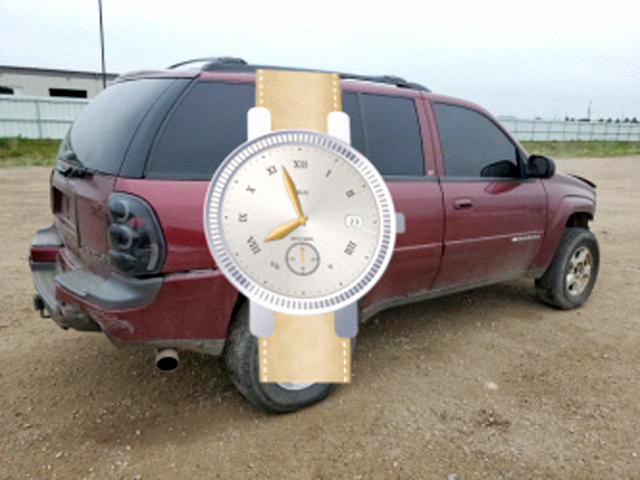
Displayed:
7:57
